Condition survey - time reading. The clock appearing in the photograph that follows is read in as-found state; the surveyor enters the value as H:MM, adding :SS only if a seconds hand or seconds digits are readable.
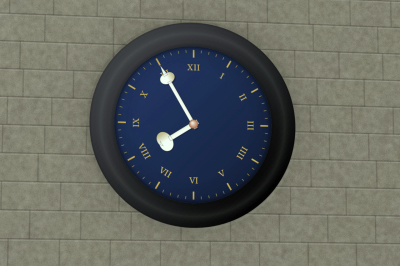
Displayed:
7:55
